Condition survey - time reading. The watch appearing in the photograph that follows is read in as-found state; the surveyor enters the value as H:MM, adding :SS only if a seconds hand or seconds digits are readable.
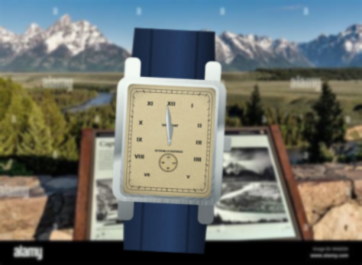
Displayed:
11:59
